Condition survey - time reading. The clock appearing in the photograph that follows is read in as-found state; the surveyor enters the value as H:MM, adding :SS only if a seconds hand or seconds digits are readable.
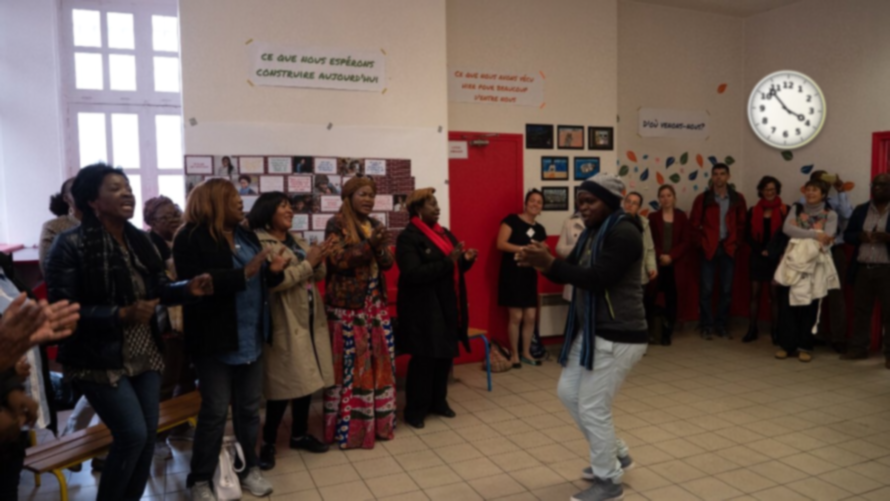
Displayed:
3:53
